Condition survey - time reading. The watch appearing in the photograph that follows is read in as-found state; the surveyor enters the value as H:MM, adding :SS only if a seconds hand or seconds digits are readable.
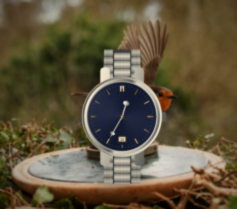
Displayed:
12:35
